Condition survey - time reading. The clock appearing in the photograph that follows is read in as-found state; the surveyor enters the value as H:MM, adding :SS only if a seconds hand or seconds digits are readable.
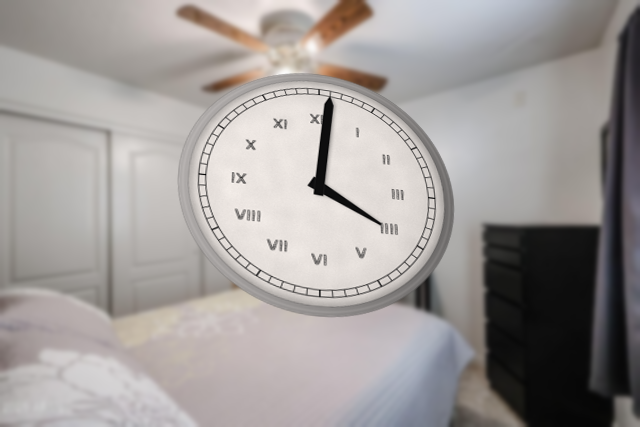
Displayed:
4:01
